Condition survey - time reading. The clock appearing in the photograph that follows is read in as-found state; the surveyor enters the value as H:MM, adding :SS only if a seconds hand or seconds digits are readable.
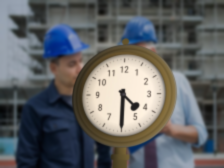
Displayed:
4:30
